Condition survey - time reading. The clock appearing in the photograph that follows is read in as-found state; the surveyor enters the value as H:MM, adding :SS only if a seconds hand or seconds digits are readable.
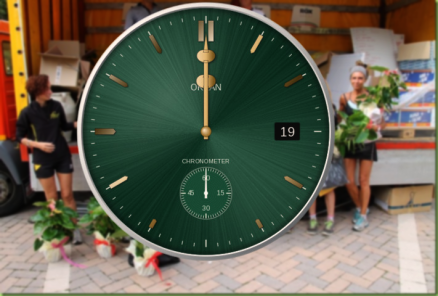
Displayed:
12:00
